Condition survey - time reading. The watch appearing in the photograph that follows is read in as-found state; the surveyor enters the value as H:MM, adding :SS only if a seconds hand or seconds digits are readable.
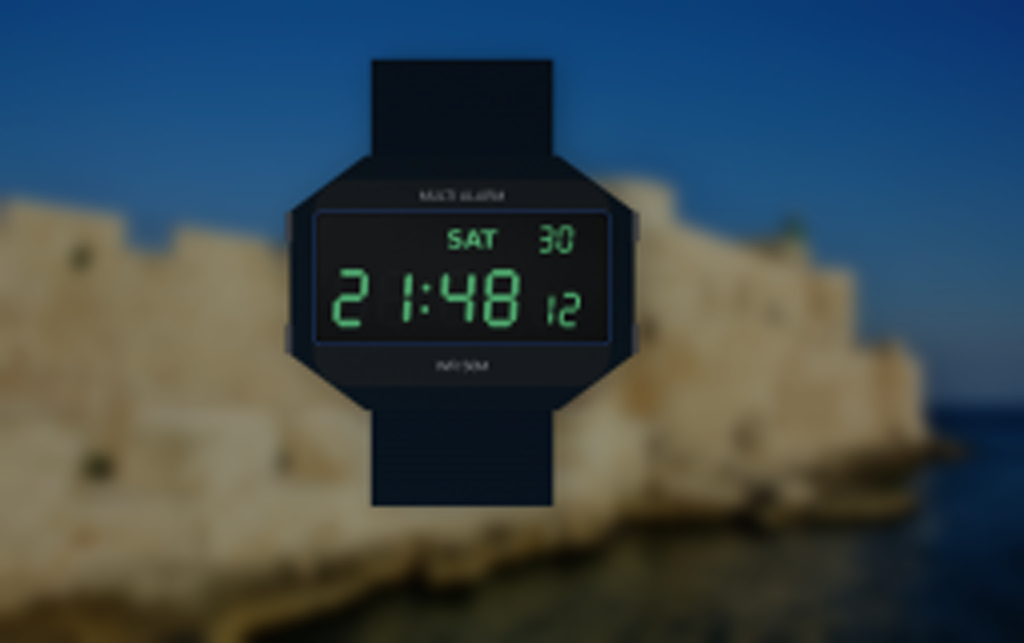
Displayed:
21:48:12
